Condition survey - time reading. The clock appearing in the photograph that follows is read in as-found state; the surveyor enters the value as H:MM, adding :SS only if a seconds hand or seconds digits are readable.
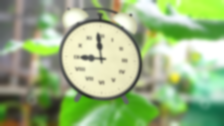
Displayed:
8:59
